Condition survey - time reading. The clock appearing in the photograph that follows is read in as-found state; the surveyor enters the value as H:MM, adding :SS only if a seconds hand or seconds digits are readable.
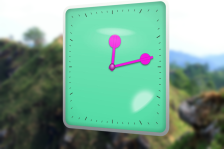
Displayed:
12:13
